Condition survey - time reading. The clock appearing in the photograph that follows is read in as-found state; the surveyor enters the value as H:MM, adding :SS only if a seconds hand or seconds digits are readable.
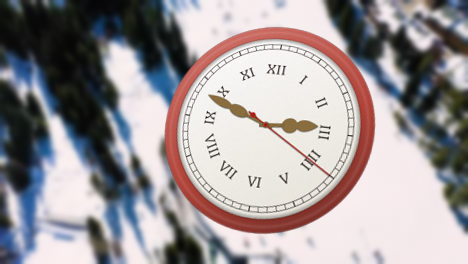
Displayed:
2:48:20
